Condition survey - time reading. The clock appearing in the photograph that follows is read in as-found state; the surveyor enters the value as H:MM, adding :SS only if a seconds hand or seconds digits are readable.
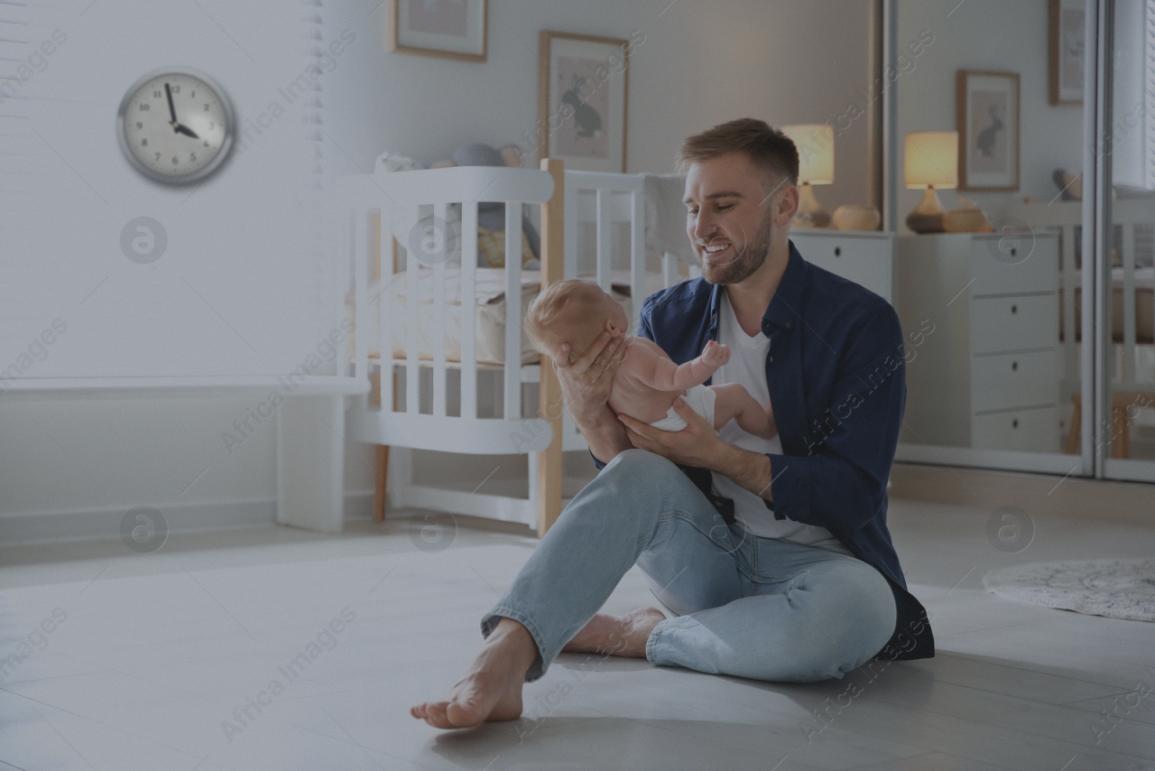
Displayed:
3:58
